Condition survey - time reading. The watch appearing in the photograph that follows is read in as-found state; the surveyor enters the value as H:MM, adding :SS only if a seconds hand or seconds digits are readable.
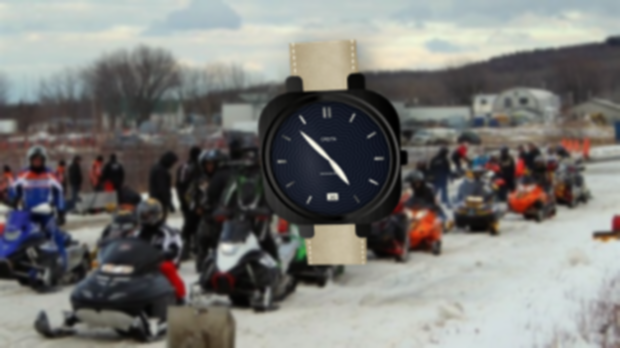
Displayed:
4:53
